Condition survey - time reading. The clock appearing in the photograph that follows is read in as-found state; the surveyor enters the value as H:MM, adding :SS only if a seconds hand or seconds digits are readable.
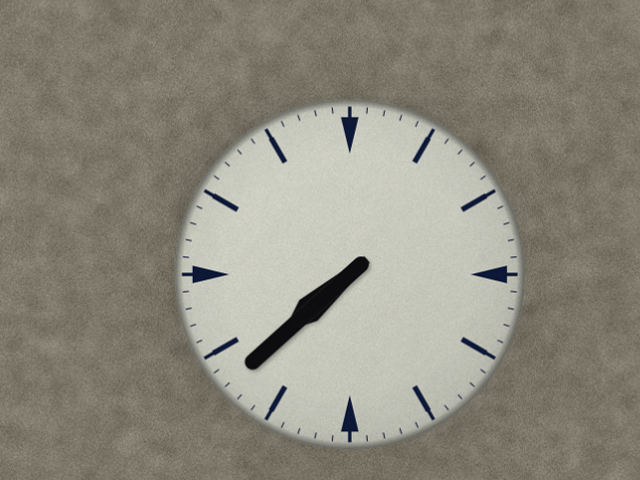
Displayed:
7:38
